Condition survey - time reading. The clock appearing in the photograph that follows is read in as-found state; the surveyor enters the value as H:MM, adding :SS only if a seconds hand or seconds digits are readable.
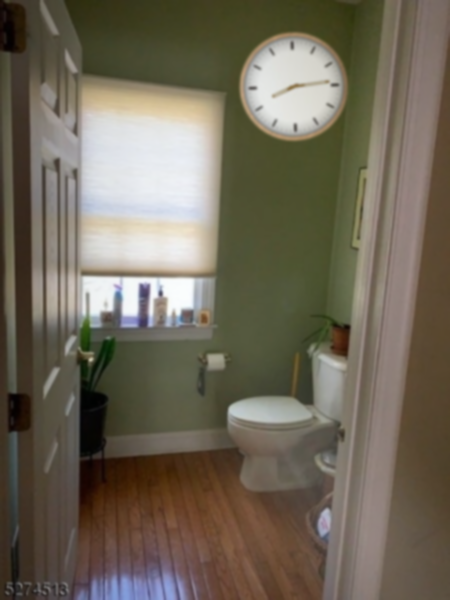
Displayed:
8:14
